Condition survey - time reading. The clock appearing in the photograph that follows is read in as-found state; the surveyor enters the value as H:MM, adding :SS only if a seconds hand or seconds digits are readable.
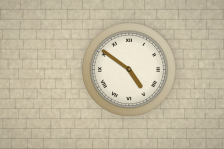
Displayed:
4:51
